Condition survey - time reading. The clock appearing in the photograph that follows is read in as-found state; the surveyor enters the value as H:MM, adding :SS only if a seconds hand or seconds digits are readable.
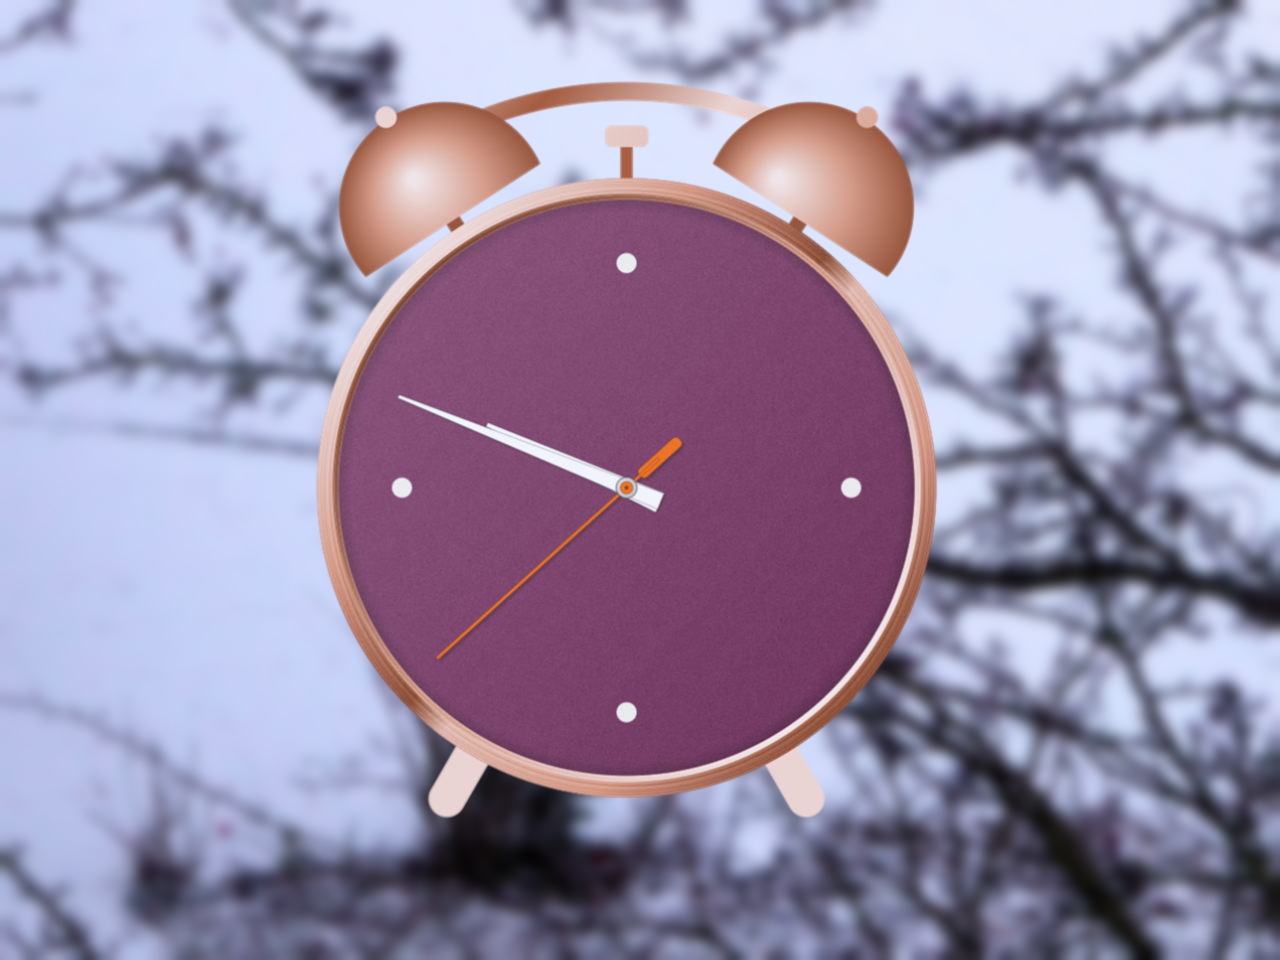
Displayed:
9:48:38
